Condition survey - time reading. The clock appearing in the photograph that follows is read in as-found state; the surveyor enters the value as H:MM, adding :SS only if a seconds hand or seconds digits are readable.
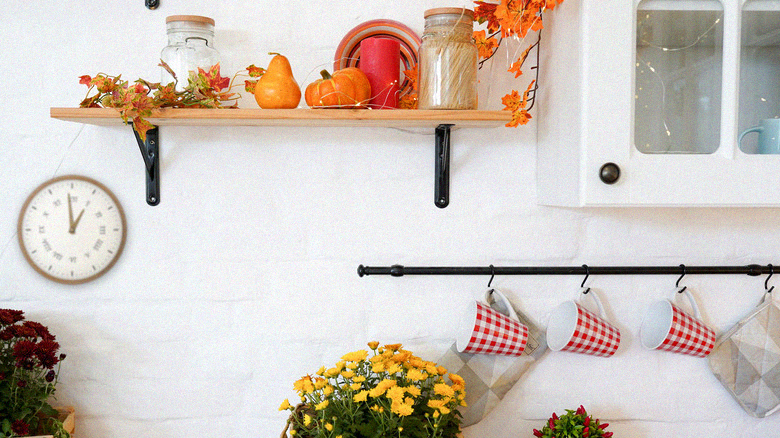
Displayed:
12:59
